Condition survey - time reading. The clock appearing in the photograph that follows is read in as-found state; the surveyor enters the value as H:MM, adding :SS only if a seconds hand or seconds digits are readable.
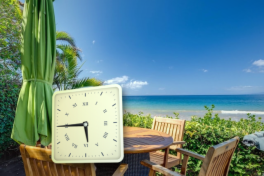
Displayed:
5:45
